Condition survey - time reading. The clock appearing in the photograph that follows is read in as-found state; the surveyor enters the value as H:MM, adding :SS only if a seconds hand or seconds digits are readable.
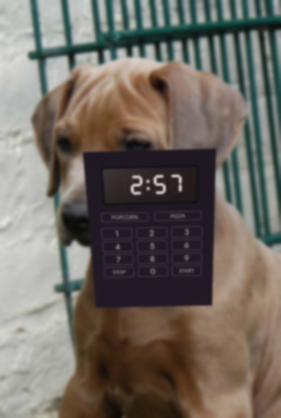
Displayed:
2:57
